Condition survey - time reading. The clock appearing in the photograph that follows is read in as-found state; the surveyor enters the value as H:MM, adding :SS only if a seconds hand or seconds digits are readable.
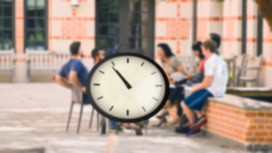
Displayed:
10:54
